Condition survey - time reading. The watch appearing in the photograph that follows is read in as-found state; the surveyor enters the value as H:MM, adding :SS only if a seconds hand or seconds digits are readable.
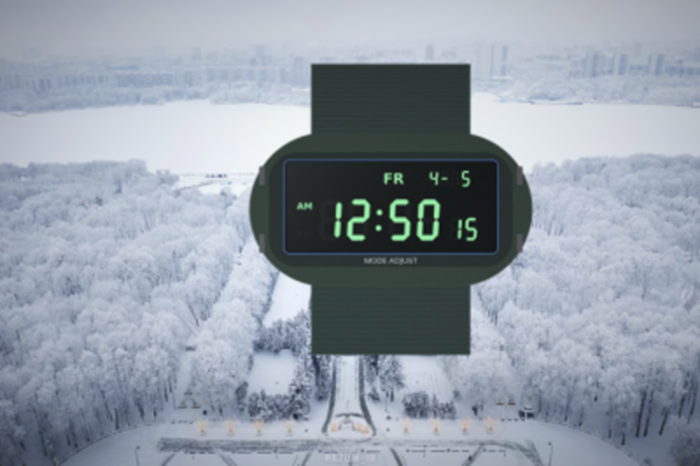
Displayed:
12:50:15
